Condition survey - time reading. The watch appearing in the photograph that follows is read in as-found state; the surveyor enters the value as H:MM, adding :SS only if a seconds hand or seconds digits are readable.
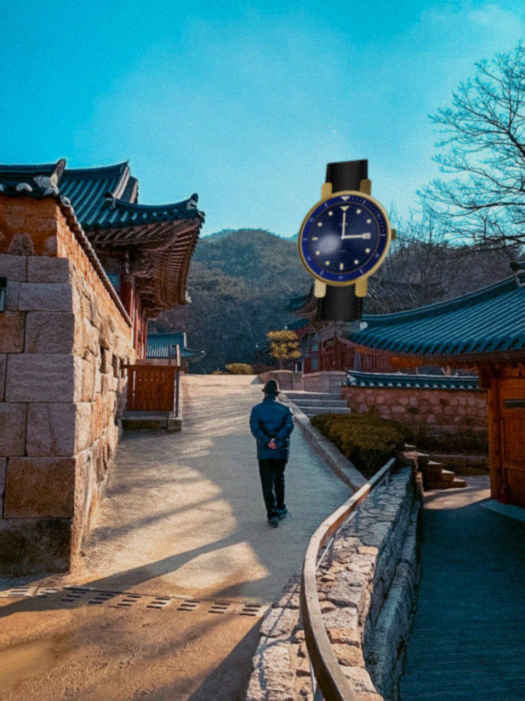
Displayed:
3:00
